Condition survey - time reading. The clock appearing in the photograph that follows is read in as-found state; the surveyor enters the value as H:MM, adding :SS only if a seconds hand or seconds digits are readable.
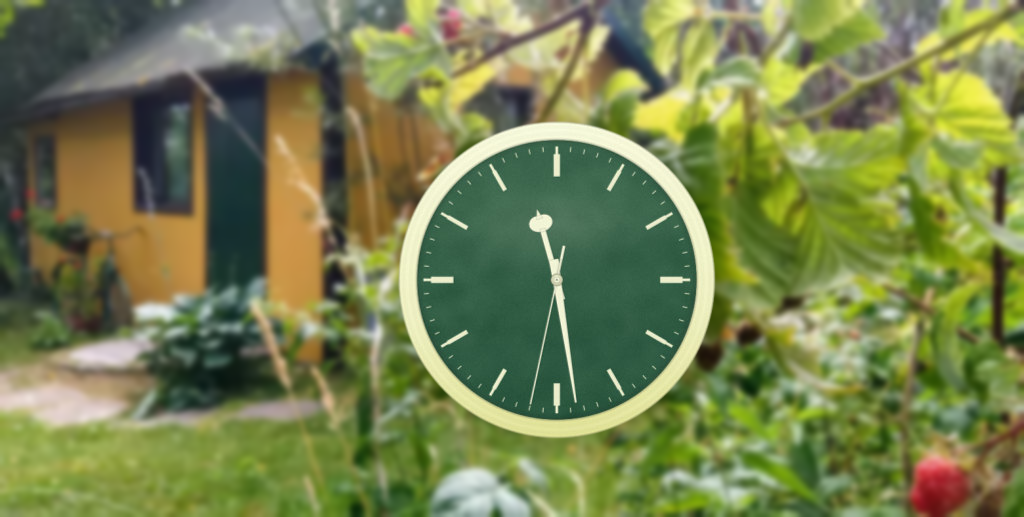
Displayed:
11:28:32
